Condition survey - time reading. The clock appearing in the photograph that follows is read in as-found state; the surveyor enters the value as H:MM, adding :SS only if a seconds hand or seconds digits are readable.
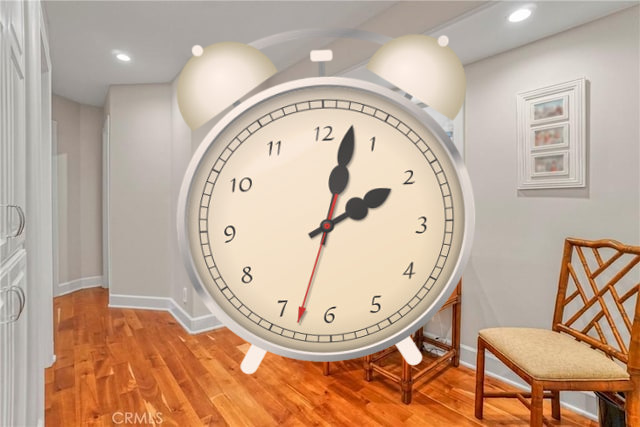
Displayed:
2:02:33
